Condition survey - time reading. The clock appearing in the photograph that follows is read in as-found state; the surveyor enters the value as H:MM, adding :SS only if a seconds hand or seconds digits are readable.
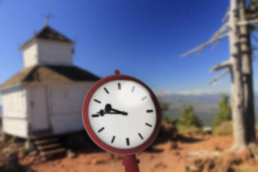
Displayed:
9:46
